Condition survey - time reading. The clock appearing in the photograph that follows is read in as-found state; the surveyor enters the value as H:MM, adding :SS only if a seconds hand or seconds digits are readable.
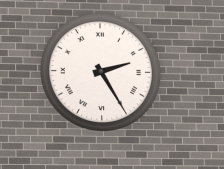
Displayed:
2:25
